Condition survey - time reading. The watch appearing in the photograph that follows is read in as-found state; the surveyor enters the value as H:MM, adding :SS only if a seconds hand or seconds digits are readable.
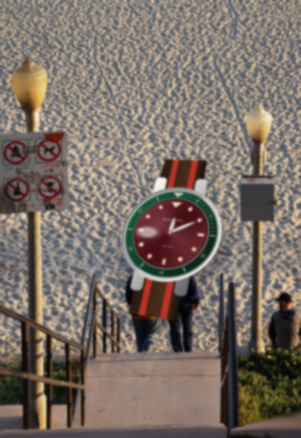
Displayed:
12:10
